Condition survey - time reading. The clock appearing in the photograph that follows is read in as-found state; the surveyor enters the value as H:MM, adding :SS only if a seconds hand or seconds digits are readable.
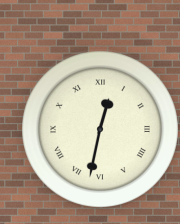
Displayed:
12:32
